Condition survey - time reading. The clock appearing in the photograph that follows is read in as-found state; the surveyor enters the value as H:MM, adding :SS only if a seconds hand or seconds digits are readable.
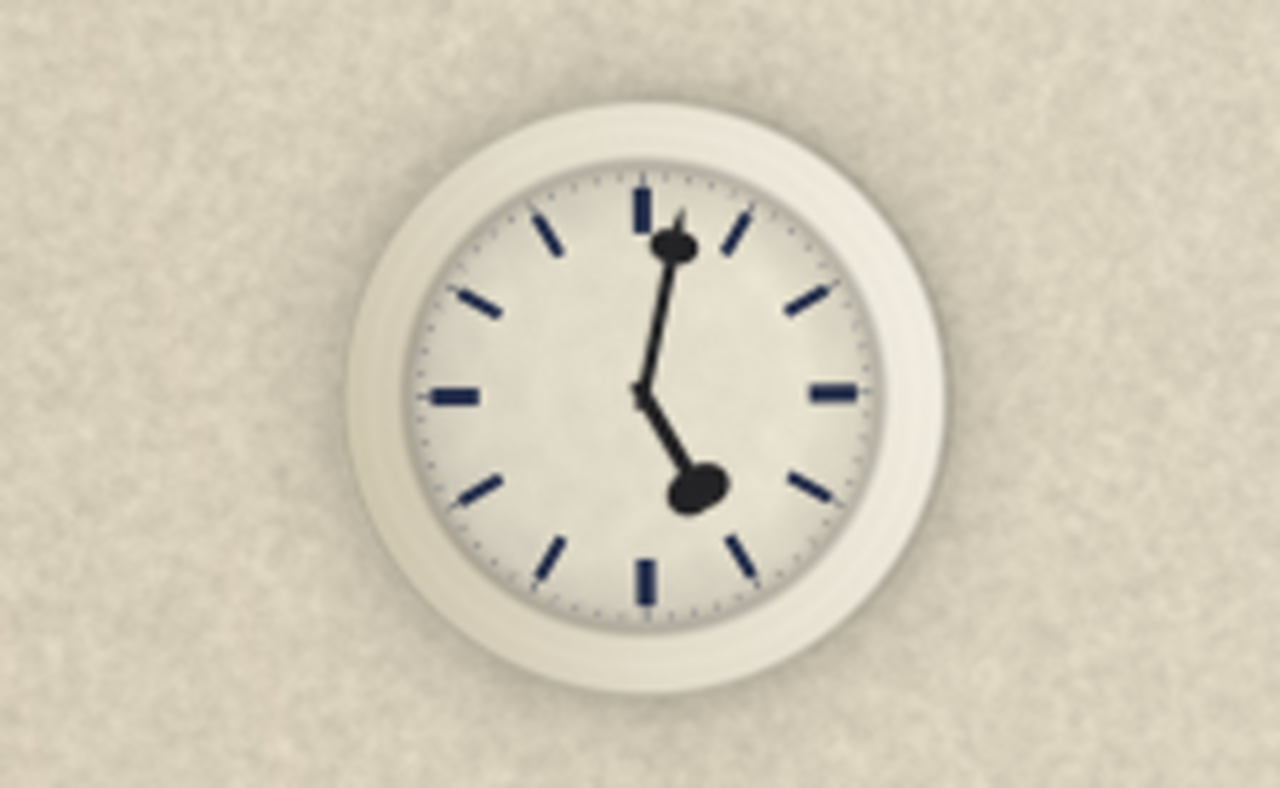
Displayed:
5:02
